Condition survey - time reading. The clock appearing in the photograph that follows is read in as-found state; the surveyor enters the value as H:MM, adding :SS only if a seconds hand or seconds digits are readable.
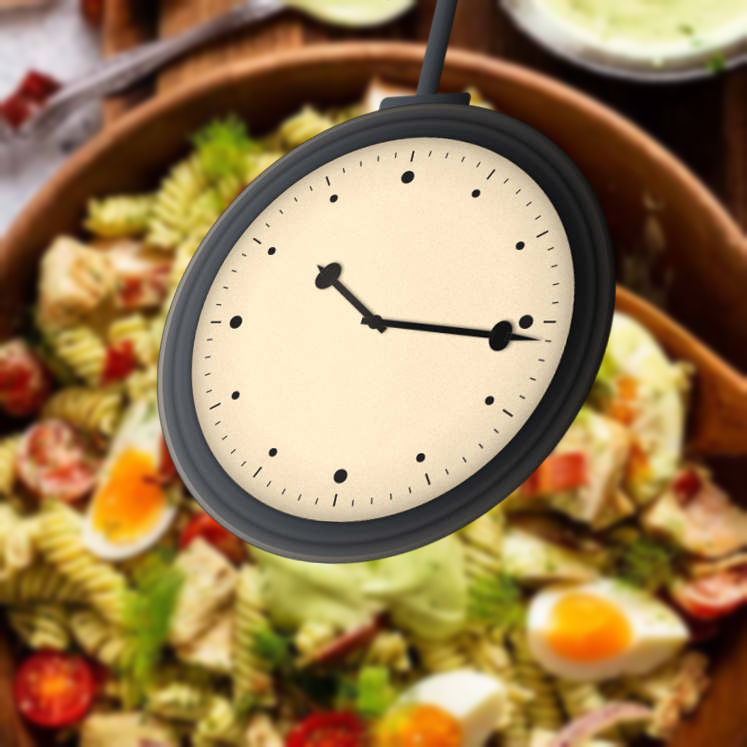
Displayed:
10:16
